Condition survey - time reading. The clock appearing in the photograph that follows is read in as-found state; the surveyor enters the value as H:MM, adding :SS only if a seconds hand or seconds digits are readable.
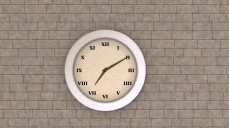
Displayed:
7:10
